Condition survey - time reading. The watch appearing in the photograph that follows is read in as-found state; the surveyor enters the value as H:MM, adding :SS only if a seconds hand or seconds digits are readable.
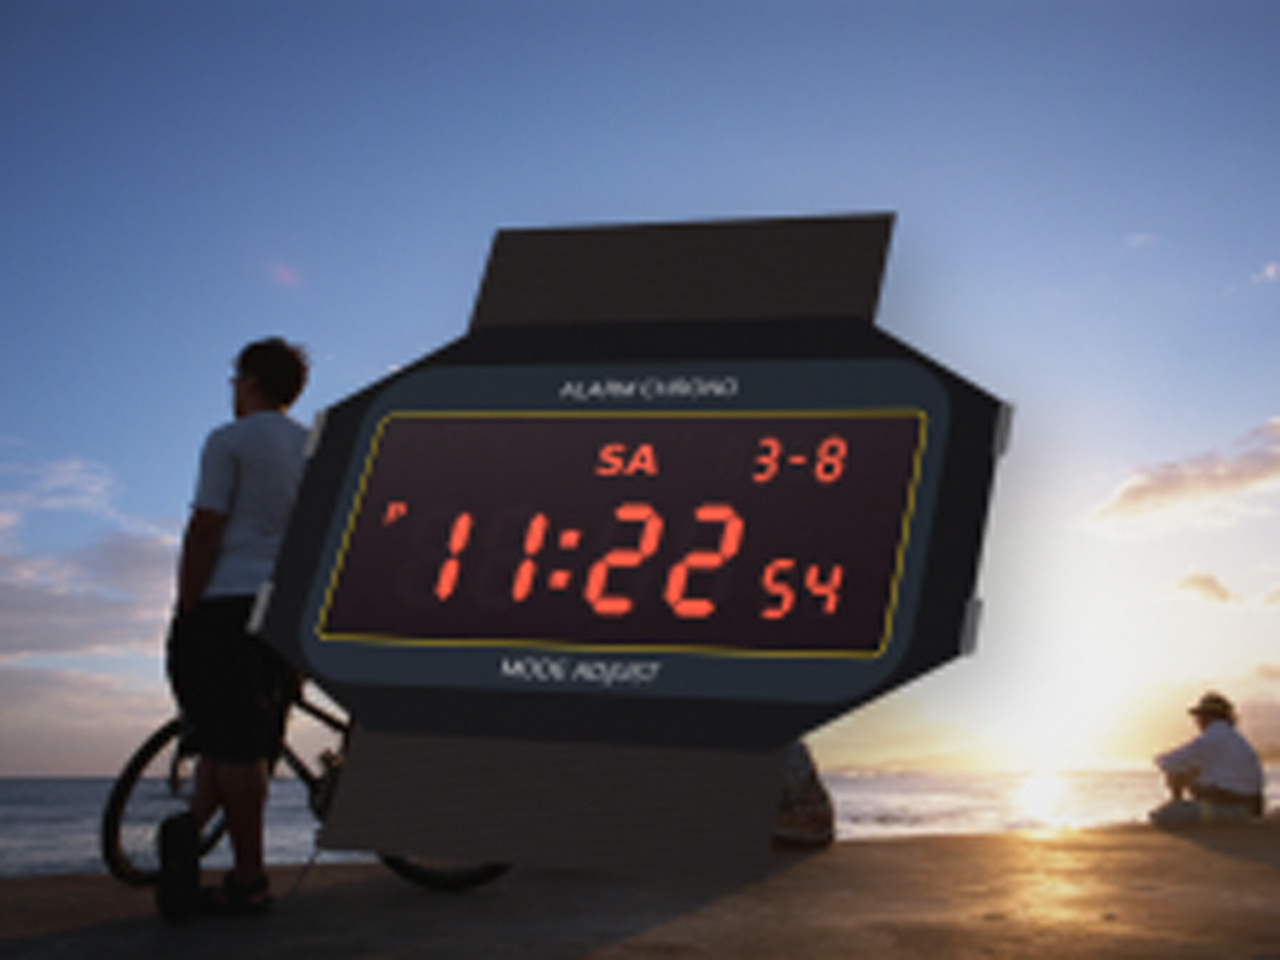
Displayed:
11:22:54
